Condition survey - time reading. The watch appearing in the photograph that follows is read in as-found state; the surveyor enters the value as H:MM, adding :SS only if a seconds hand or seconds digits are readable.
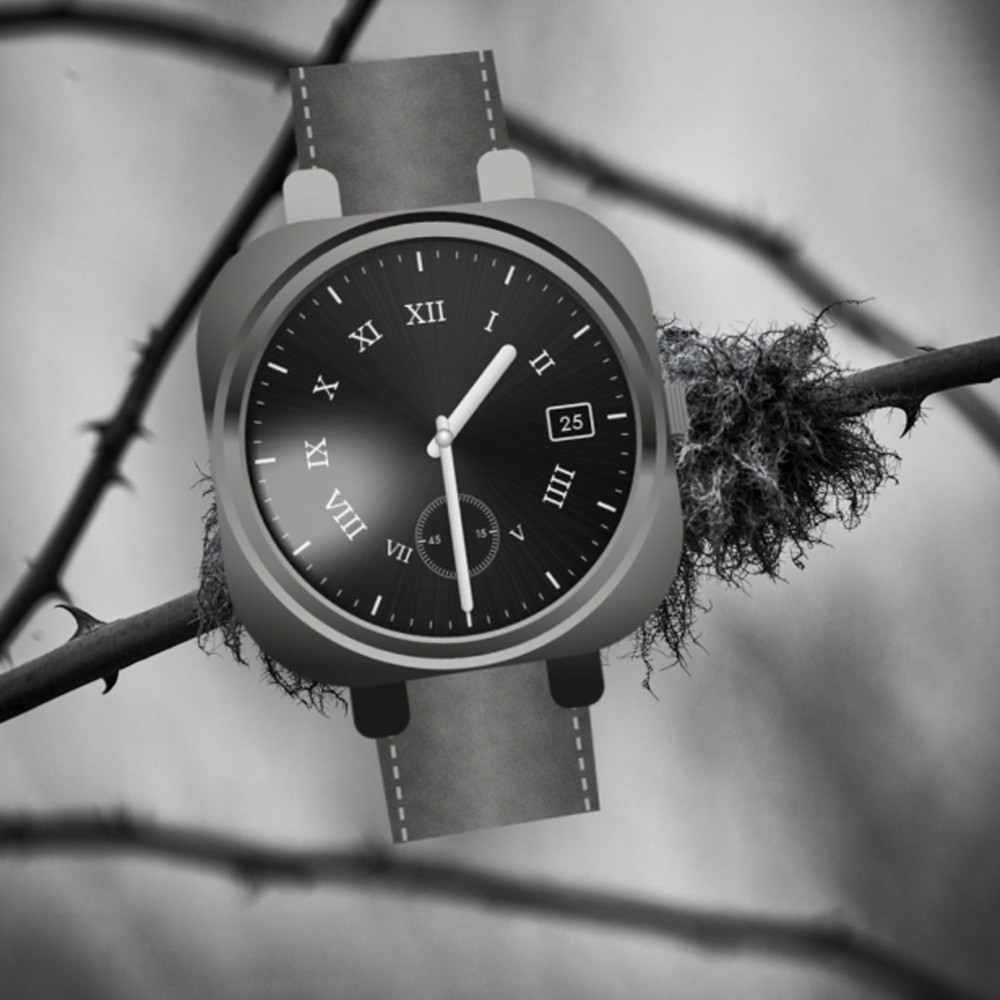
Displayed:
1:30
